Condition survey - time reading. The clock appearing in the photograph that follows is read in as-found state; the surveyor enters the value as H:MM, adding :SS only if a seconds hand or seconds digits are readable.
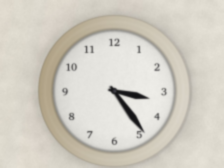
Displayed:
3:24
